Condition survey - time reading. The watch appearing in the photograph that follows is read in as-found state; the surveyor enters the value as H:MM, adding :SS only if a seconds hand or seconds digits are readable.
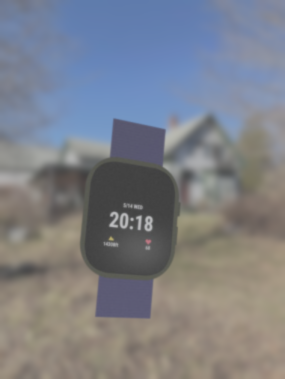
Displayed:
20:18
